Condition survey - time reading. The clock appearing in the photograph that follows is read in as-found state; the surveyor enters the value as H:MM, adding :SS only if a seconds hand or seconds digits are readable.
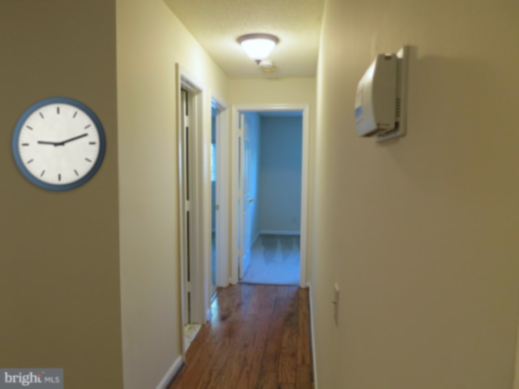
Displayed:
9:12
